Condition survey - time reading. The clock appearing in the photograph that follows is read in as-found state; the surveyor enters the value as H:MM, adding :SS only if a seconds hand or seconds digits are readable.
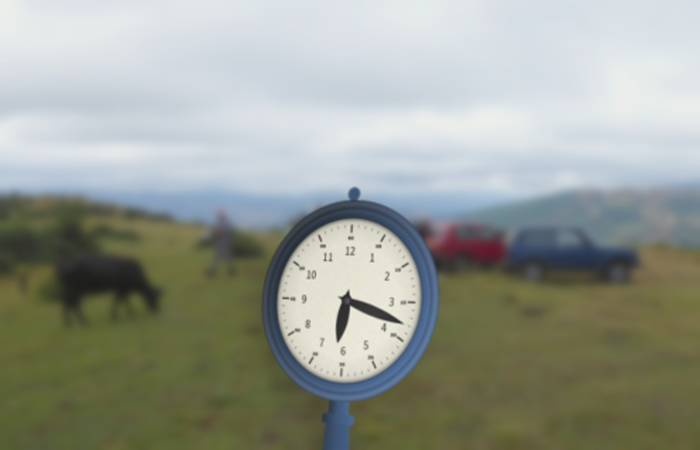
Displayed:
6:18
